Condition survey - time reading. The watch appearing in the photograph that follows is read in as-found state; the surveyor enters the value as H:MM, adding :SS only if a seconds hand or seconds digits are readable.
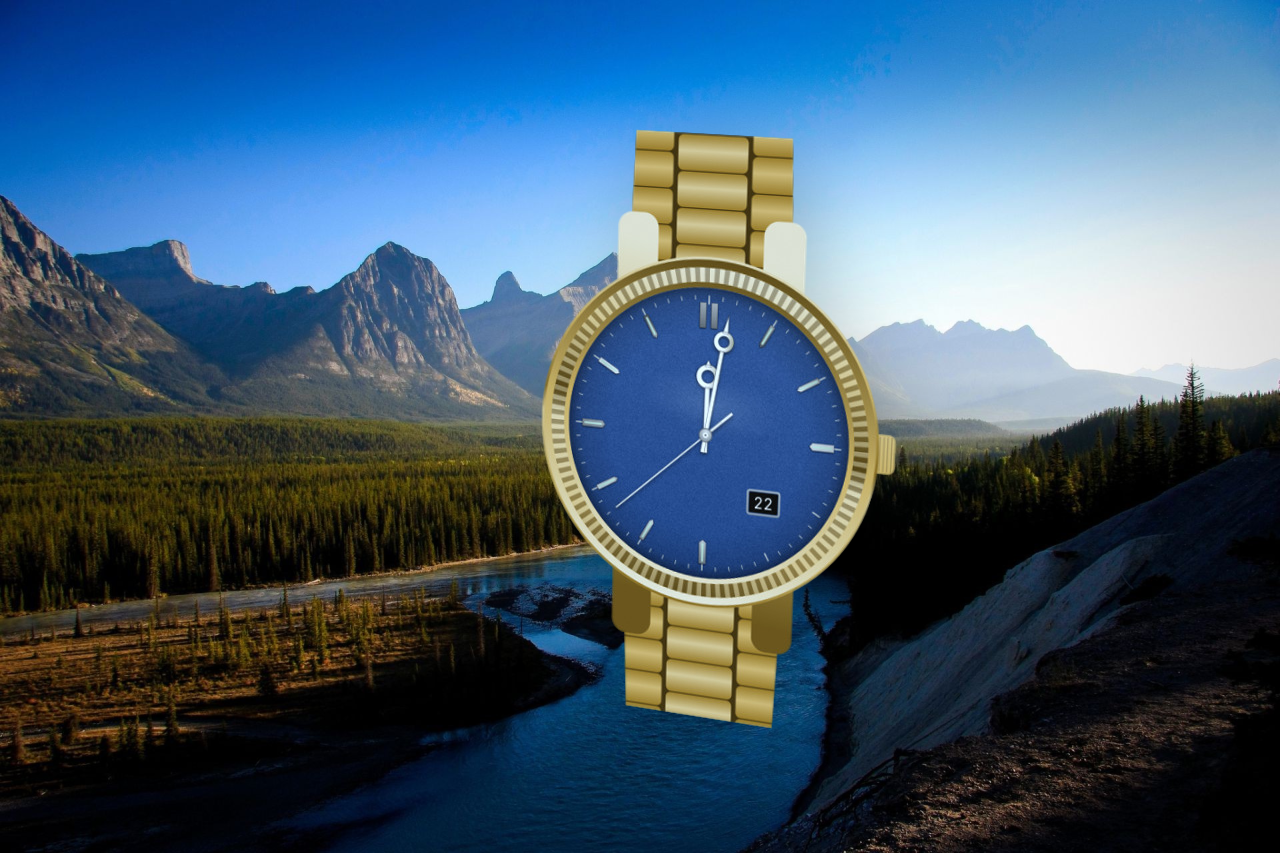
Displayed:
12:01:38
